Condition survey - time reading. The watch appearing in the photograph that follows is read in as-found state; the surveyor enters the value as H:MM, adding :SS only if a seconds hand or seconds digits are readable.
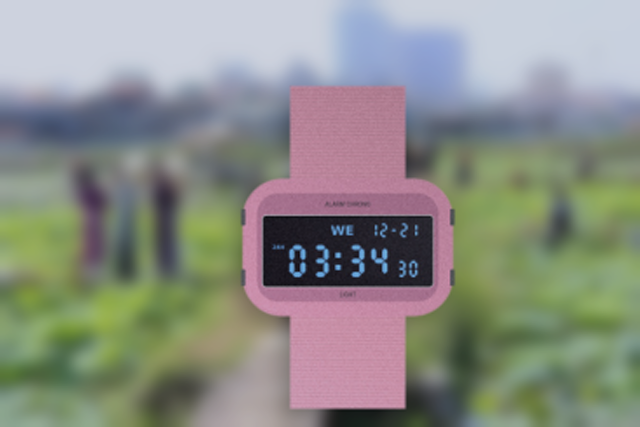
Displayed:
3:34:30
